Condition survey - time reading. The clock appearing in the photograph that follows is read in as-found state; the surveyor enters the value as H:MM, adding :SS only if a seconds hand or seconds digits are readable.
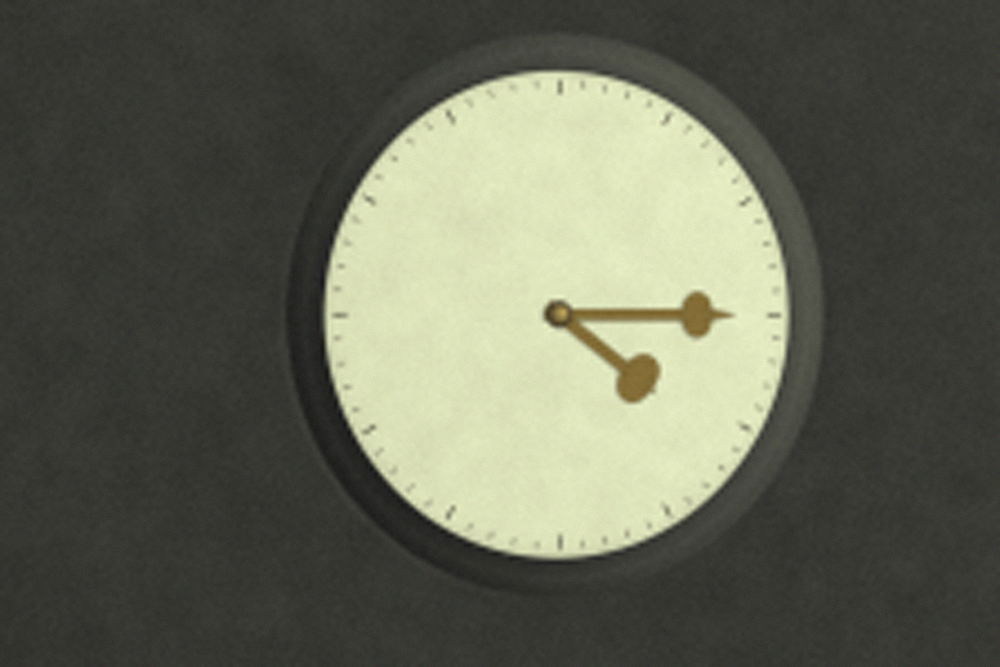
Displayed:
4:15
